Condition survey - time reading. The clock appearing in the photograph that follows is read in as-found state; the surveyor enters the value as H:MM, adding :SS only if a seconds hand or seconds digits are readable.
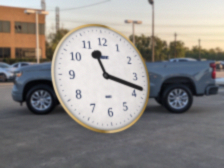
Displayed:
11:18
